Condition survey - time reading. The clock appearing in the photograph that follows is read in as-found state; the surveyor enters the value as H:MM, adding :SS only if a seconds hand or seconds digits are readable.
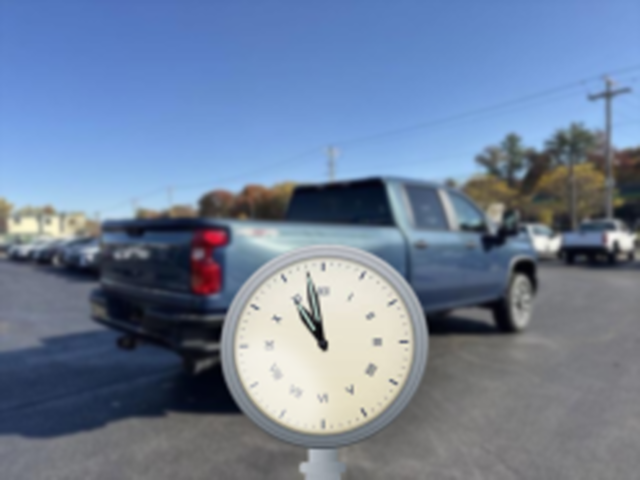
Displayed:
10:58
